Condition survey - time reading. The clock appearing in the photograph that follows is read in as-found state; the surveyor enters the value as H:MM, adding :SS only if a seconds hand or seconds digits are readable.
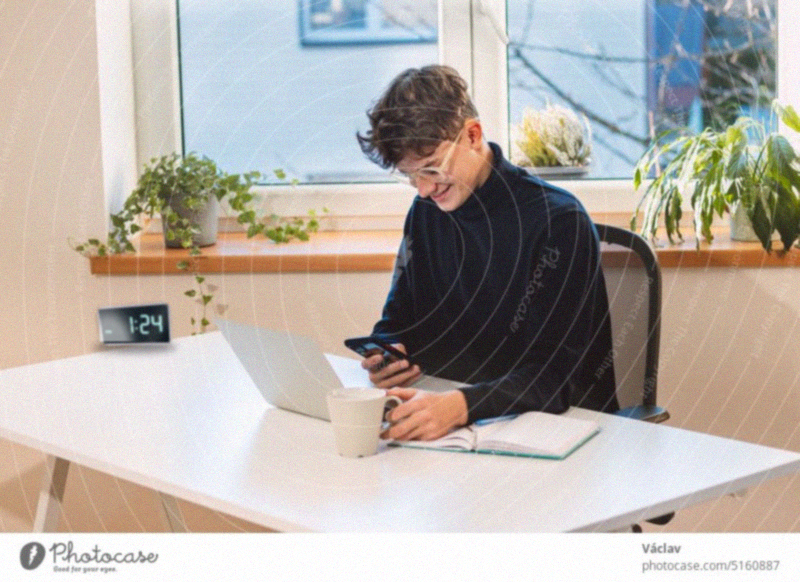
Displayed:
1:24
